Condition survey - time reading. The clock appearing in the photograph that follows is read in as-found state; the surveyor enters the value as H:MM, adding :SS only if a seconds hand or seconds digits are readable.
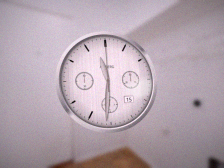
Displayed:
11:31
